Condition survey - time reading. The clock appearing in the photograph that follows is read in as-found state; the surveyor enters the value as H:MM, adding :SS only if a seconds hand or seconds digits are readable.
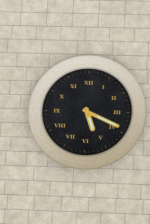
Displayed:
5:19
